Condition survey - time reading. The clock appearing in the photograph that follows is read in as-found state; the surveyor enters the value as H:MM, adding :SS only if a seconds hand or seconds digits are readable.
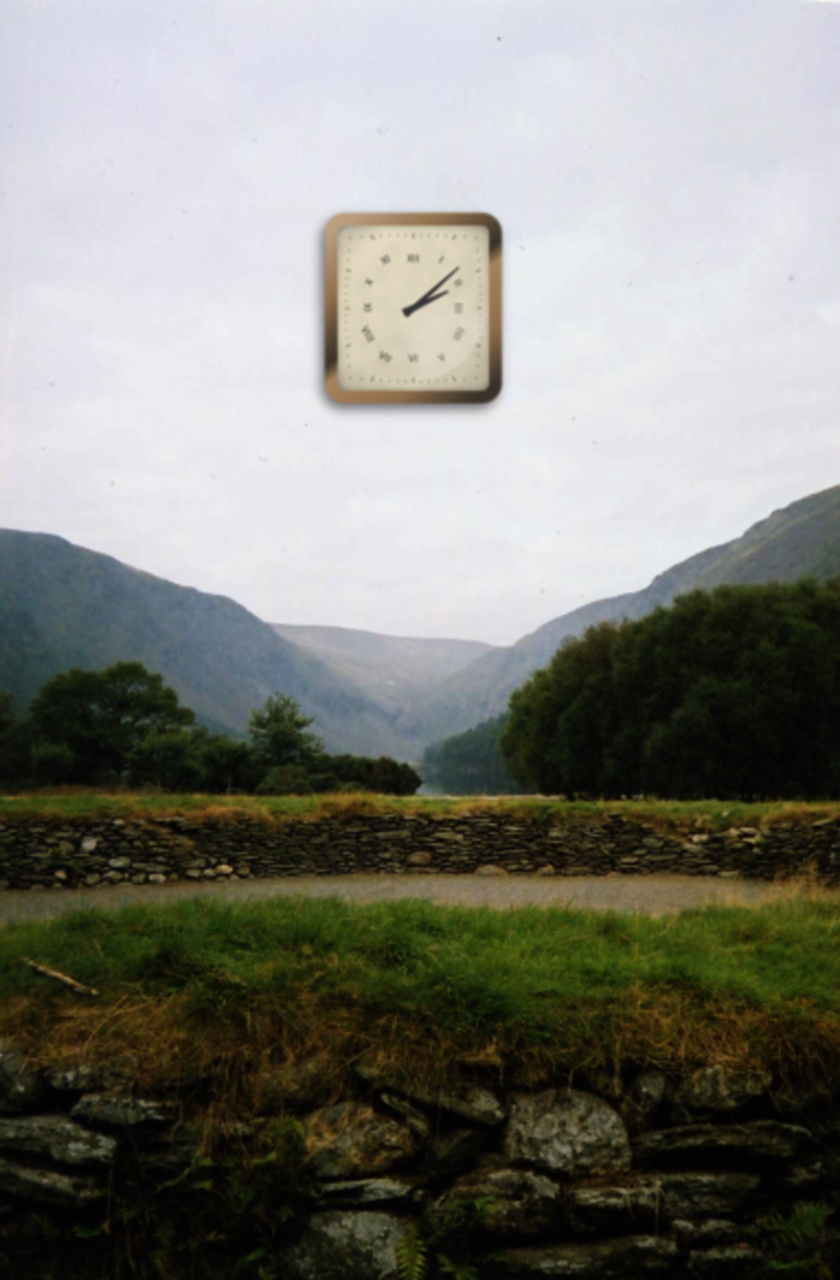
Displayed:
2:08
